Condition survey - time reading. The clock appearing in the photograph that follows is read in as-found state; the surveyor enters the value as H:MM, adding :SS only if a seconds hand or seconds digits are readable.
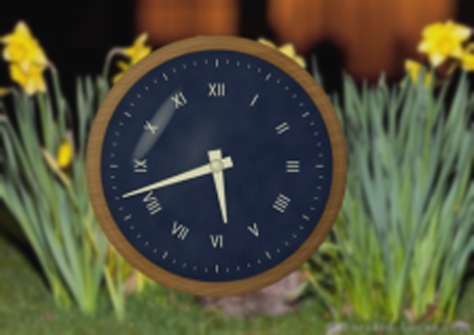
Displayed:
5:42
